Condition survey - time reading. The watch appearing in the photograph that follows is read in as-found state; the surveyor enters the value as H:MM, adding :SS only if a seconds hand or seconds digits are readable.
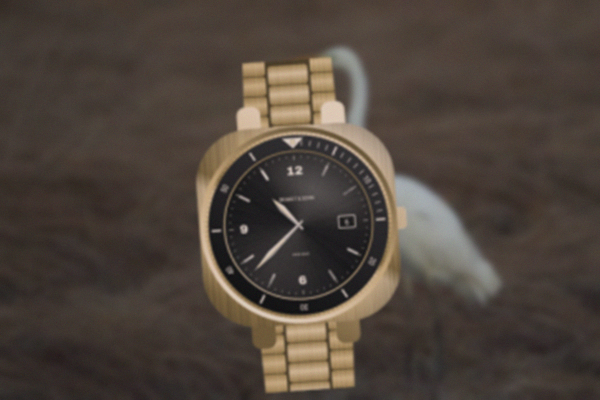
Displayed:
10:38
